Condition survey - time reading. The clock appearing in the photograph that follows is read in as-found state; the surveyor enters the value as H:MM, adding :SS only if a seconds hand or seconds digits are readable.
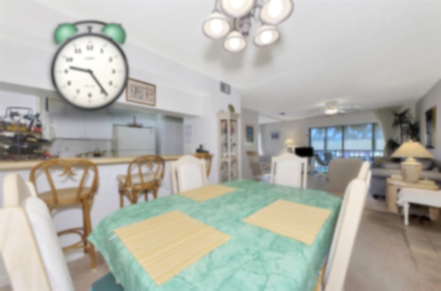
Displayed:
9:24
